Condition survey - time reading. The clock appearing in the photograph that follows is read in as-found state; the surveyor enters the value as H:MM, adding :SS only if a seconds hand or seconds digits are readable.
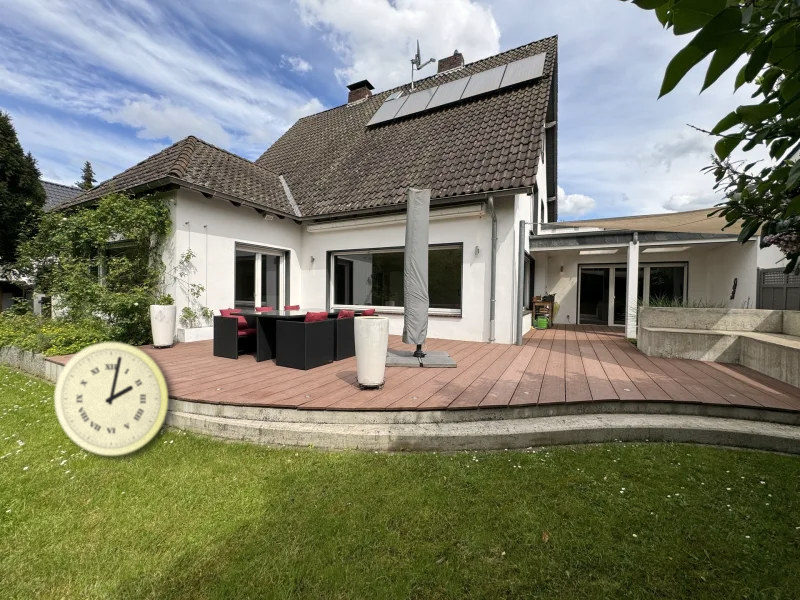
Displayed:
2:02
